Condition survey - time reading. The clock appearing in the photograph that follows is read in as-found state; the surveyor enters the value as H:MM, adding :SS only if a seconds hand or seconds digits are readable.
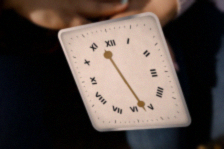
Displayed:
11:27
